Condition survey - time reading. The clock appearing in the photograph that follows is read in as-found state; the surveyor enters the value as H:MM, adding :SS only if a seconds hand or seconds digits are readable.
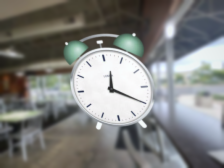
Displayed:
12:20
